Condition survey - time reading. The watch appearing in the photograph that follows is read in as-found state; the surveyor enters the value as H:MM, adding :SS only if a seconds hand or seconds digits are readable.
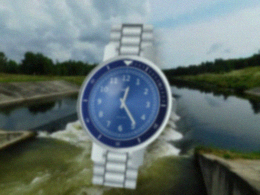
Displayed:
12:24
